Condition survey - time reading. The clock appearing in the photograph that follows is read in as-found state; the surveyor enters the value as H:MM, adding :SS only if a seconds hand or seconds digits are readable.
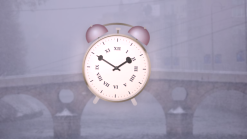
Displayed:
1:50
